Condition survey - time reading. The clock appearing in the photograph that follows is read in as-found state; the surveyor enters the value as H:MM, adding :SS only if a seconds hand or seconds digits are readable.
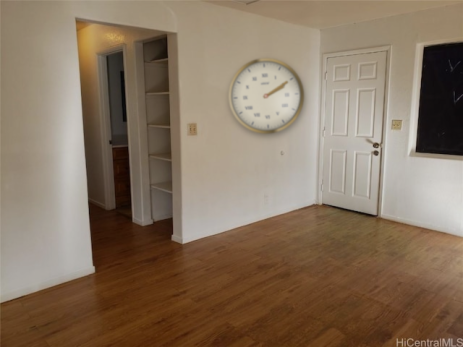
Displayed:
2:10
